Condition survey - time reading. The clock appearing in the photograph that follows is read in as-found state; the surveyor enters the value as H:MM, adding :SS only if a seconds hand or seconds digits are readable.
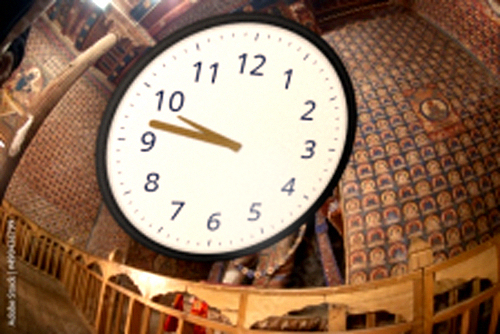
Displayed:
9:47
